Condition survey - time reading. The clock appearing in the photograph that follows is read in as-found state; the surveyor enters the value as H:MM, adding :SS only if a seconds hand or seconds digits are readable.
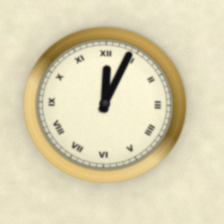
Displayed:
12:04
